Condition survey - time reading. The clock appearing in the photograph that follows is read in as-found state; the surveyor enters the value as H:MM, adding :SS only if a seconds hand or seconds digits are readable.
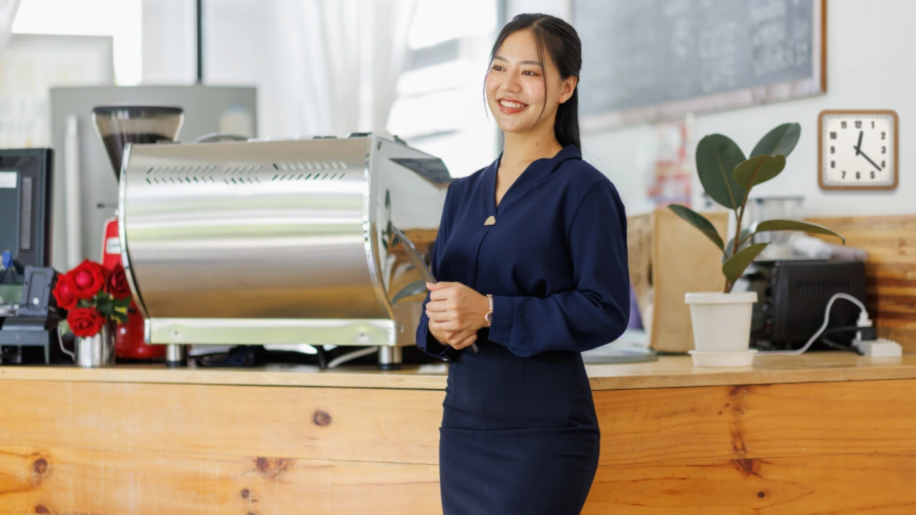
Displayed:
12:22
